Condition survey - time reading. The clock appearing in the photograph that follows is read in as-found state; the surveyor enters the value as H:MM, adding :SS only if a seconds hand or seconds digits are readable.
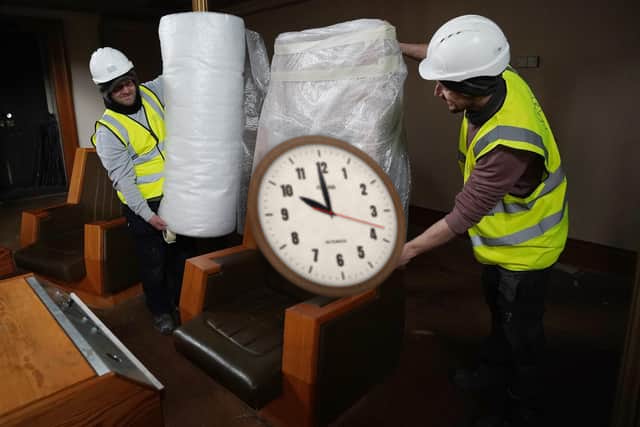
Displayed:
9:59:18
